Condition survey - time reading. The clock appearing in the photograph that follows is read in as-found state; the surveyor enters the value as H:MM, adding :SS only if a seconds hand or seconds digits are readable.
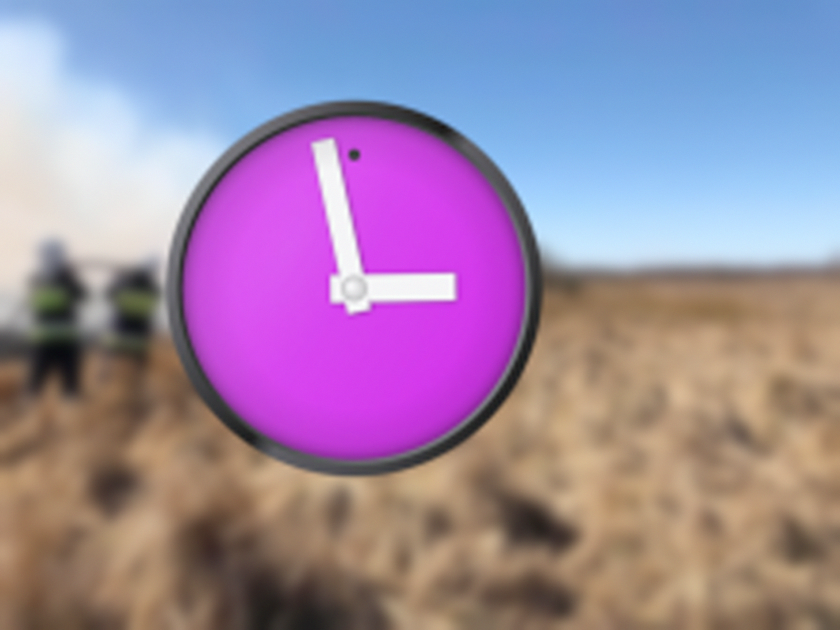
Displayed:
2:58
